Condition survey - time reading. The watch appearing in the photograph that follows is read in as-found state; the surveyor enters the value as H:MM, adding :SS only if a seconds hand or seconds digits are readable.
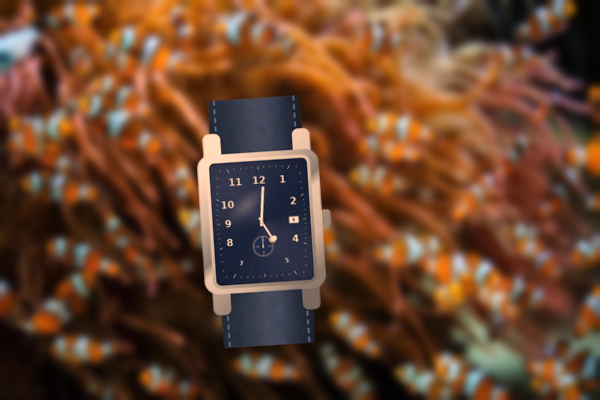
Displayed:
5:01
